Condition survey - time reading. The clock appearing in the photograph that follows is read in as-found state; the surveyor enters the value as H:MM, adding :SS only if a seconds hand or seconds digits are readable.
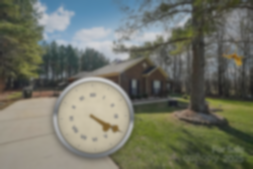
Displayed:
4:20
